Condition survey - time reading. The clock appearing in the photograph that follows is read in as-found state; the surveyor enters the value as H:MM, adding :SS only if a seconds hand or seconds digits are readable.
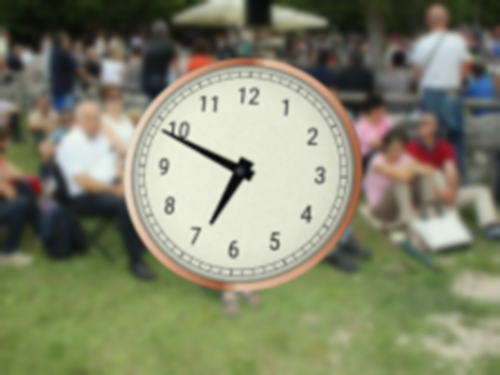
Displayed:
6:49
